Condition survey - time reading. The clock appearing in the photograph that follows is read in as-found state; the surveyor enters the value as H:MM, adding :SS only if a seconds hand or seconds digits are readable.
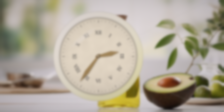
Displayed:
2:36
